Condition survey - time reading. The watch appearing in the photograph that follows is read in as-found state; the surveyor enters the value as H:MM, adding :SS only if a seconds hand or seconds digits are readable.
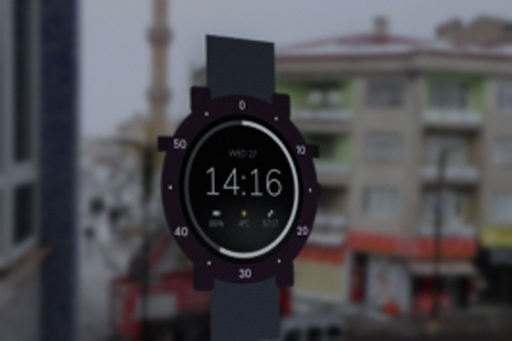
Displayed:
14:16
